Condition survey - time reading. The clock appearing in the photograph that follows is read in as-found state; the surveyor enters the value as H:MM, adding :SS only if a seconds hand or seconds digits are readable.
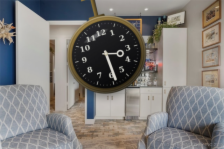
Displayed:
3:29
